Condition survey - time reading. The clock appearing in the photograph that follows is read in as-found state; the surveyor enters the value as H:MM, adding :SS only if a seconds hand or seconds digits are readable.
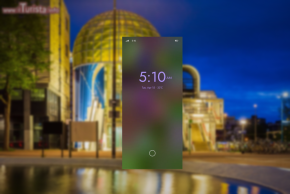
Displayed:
5:10
